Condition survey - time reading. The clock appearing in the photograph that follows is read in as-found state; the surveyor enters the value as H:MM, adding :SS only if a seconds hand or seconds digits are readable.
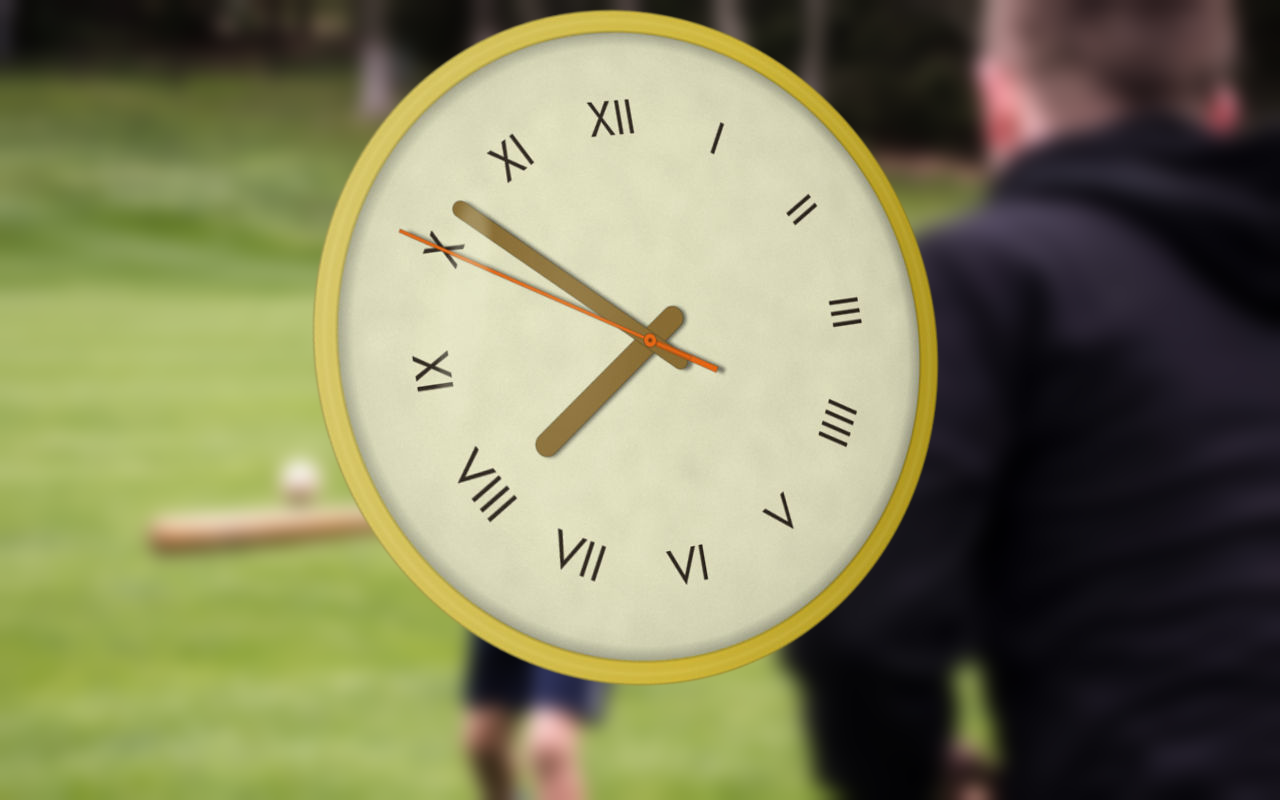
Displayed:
7:51:50
